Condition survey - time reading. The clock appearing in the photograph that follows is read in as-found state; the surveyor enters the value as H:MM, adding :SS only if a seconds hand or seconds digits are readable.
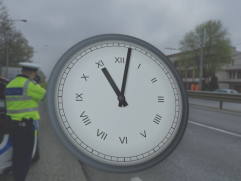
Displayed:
11:02
